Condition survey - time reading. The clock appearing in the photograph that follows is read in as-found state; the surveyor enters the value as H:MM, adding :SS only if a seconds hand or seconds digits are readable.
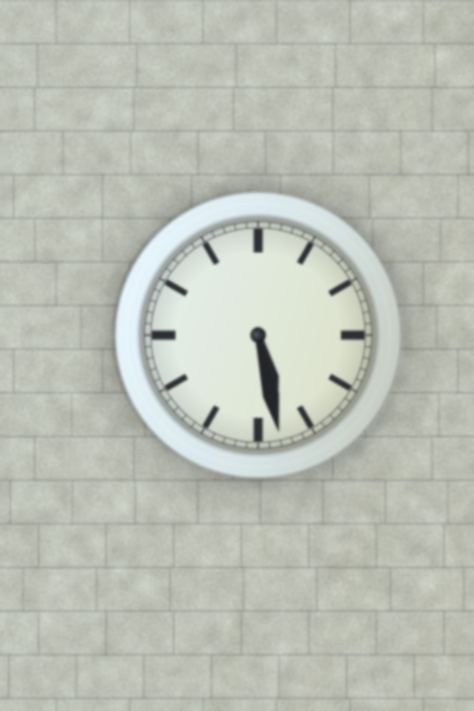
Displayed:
5:28
